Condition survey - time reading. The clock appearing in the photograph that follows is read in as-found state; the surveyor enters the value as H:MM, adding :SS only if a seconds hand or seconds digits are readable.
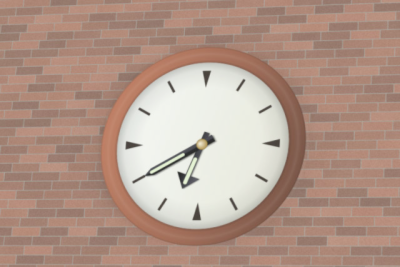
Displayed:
6:40
